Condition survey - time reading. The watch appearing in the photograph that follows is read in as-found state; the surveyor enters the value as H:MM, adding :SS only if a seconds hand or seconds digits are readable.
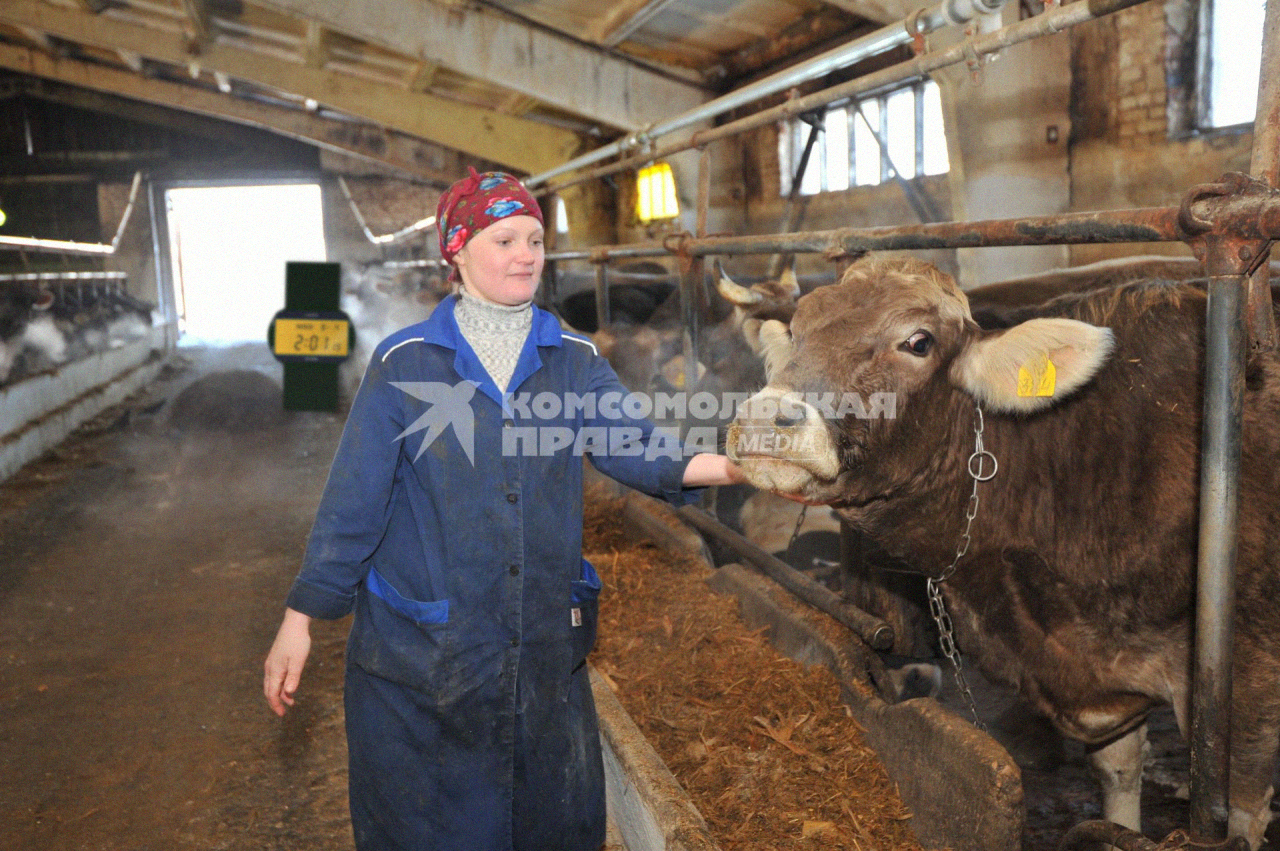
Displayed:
2:01
